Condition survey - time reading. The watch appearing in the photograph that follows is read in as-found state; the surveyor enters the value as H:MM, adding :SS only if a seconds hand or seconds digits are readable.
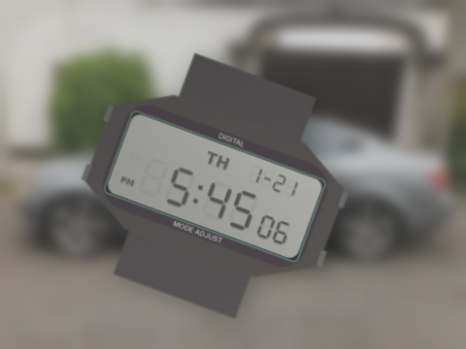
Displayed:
5:45:06
